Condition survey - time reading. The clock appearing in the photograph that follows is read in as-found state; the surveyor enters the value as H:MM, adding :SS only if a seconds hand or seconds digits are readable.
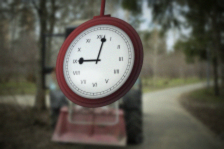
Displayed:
9:02
